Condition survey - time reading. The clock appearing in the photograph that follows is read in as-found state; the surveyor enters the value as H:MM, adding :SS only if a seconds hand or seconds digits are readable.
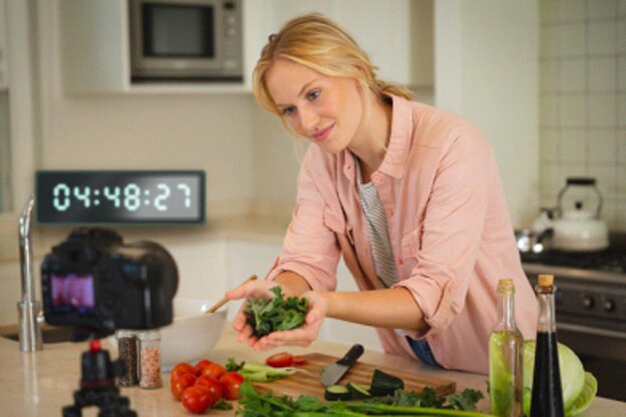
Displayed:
4:48:27
